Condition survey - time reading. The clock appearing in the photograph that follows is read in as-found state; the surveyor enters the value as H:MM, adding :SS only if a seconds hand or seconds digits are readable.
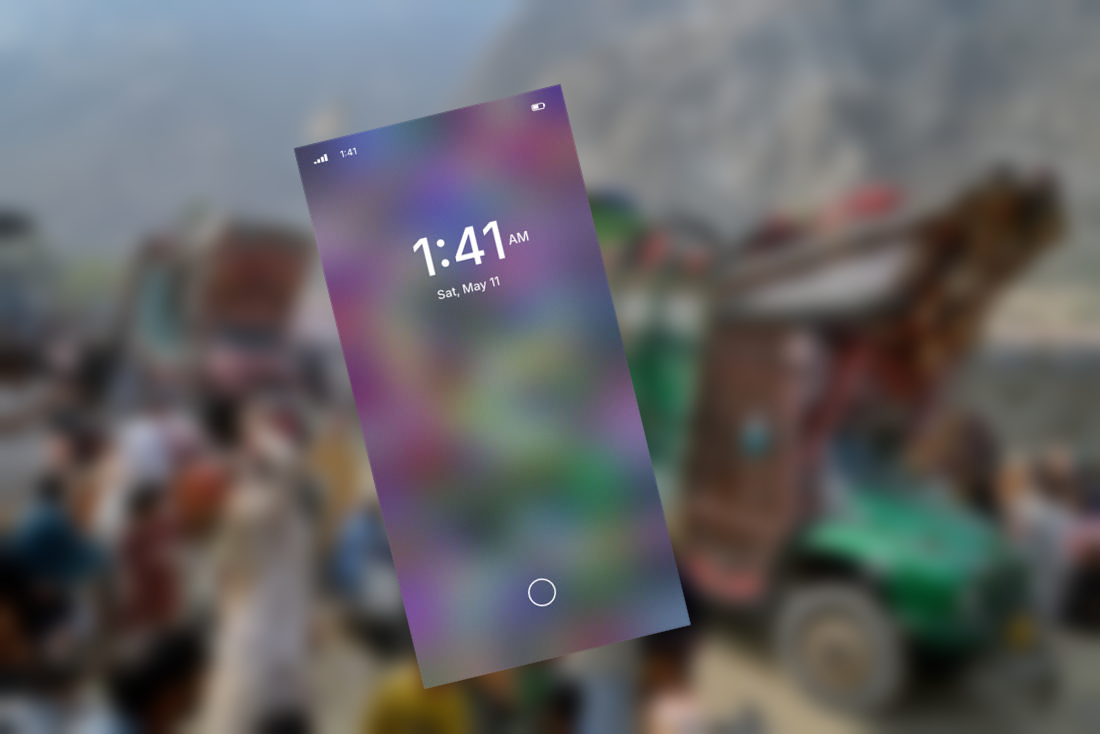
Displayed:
1:41
